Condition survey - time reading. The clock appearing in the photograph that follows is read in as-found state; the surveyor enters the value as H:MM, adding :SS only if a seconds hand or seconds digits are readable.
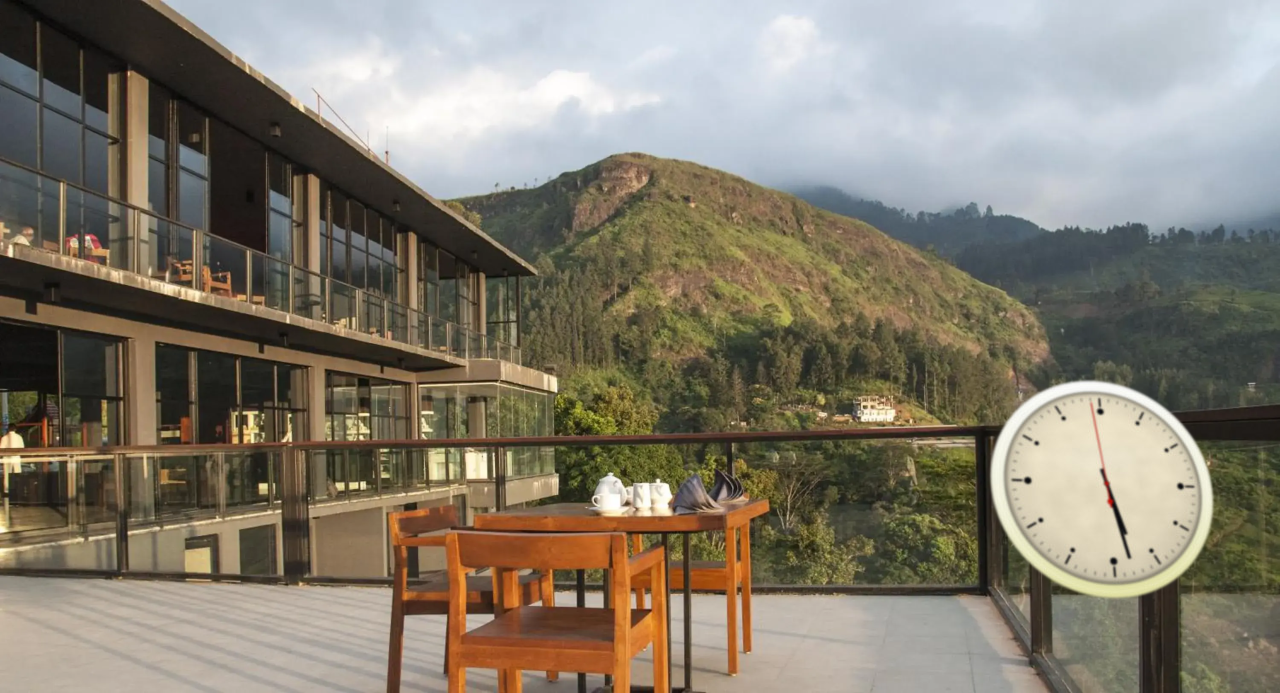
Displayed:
5:27:59
